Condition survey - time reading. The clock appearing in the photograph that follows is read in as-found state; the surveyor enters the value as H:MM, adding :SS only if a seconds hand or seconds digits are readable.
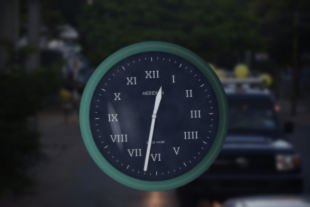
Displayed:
12:32
